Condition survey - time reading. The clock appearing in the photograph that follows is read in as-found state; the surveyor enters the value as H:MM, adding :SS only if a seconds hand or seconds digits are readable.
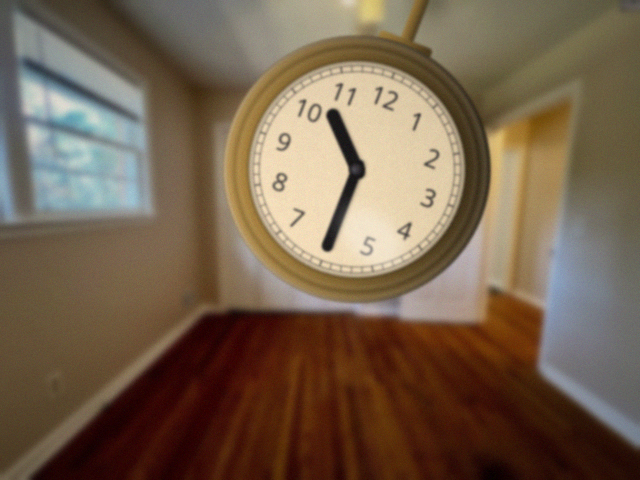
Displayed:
10:30
